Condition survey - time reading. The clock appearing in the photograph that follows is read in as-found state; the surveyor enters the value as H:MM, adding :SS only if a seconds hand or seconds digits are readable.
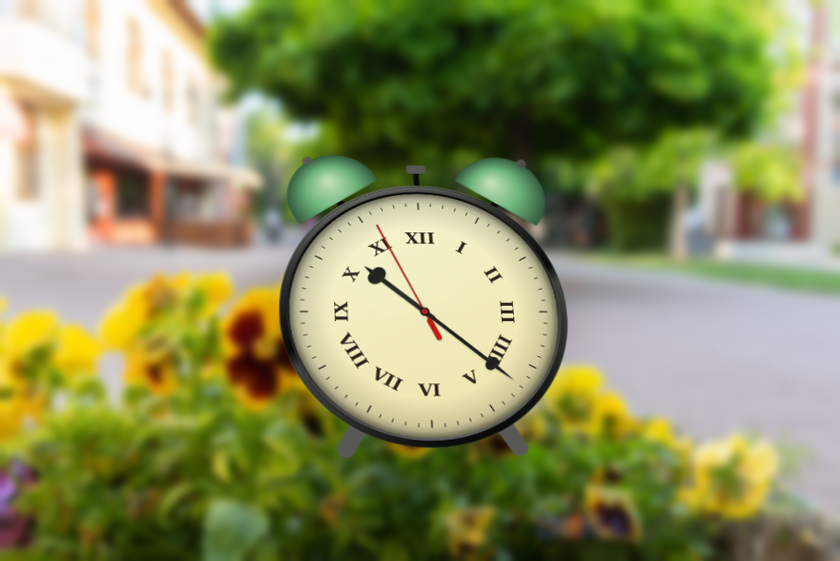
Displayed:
10:21:56
